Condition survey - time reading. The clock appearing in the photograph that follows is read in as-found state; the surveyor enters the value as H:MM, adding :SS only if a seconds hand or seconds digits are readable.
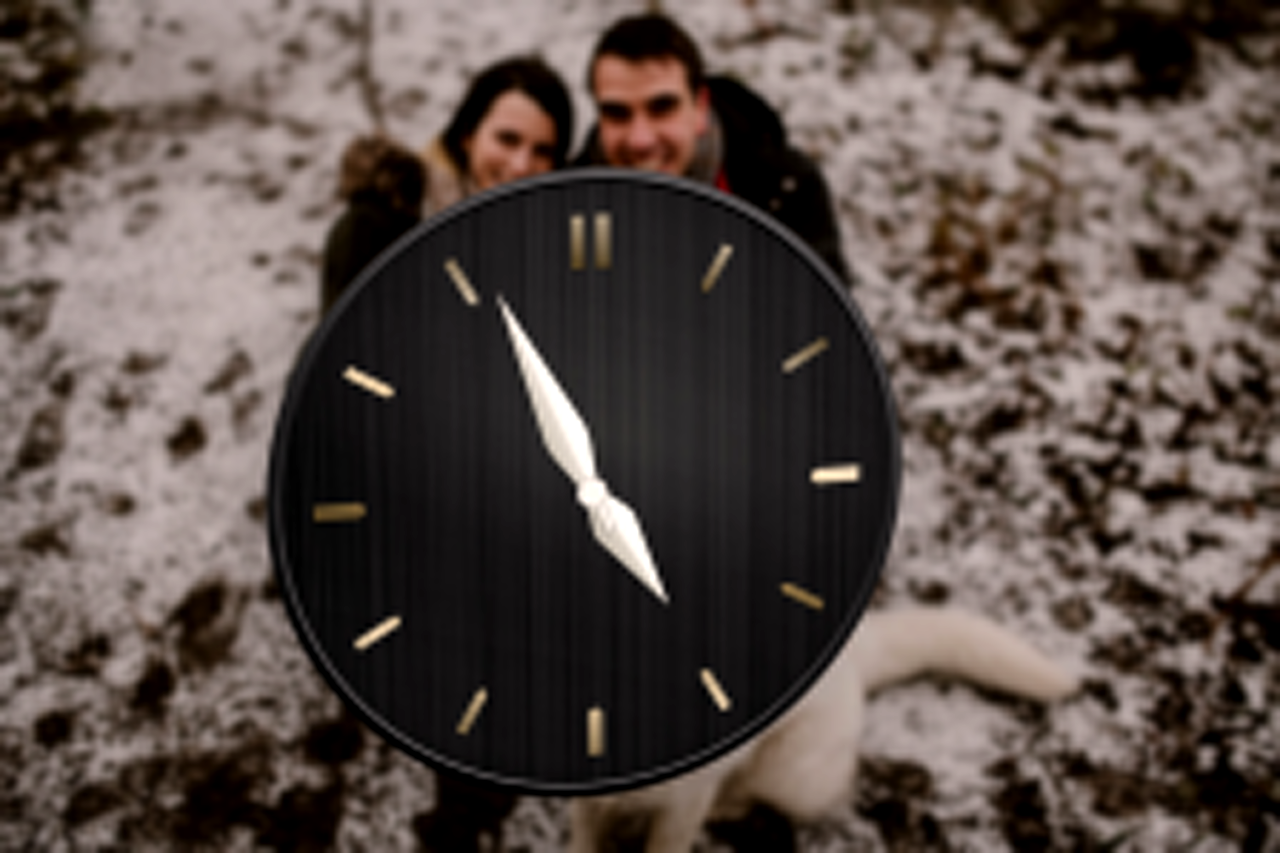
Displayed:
4:56
